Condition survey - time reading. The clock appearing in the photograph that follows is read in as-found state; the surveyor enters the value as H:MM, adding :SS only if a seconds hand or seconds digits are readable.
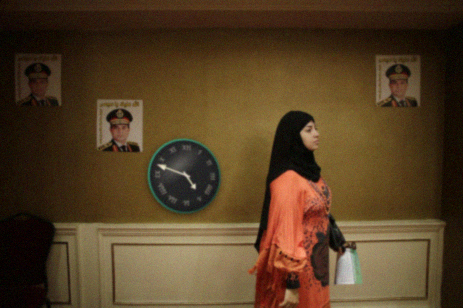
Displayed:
4:48
